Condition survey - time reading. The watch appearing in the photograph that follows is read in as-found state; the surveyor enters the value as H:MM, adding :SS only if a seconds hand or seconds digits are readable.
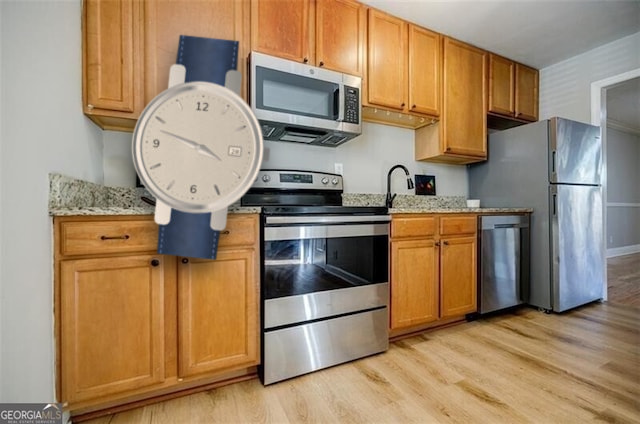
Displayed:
3:48
